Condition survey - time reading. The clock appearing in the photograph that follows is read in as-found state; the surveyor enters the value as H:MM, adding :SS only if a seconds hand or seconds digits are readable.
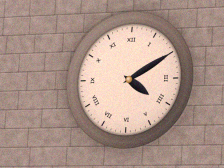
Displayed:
4:10
